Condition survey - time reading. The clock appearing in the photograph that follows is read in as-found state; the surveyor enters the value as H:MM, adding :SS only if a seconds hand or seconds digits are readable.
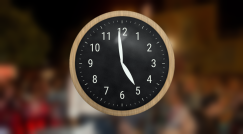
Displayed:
4:59
